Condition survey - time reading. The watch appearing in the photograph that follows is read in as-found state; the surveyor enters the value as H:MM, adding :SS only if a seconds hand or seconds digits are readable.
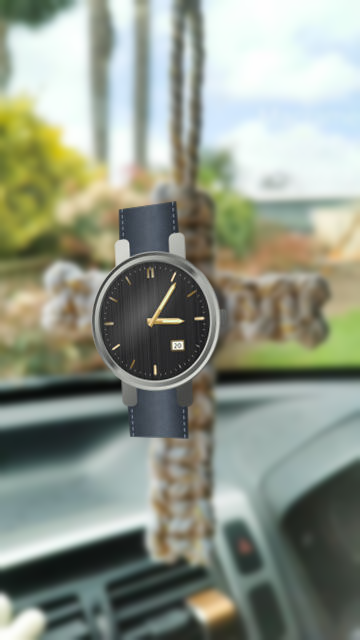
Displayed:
3:06
